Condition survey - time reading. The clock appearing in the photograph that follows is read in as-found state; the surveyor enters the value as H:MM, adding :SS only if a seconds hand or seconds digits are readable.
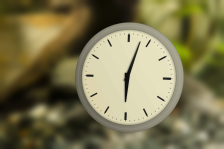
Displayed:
6:03
